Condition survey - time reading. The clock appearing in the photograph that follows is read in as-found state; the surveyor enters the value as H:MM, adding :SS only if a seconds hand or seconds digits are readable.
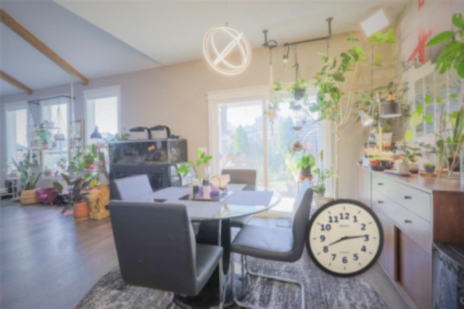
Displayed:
8:14
